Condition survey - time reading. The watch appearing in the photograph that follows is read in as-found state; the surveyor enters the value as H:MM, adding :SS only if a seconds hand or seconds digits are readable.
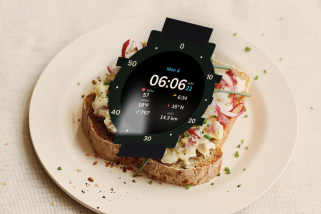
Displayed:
6:06
